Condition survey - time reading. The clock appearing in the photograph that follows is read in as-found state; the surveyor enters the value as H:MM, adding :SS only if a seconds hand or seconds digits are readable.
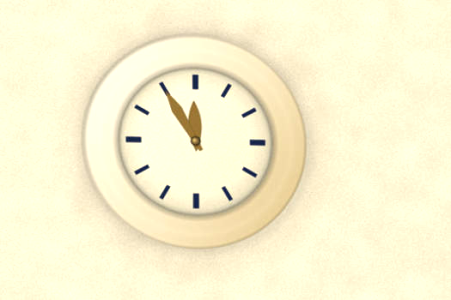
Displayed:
11:55
